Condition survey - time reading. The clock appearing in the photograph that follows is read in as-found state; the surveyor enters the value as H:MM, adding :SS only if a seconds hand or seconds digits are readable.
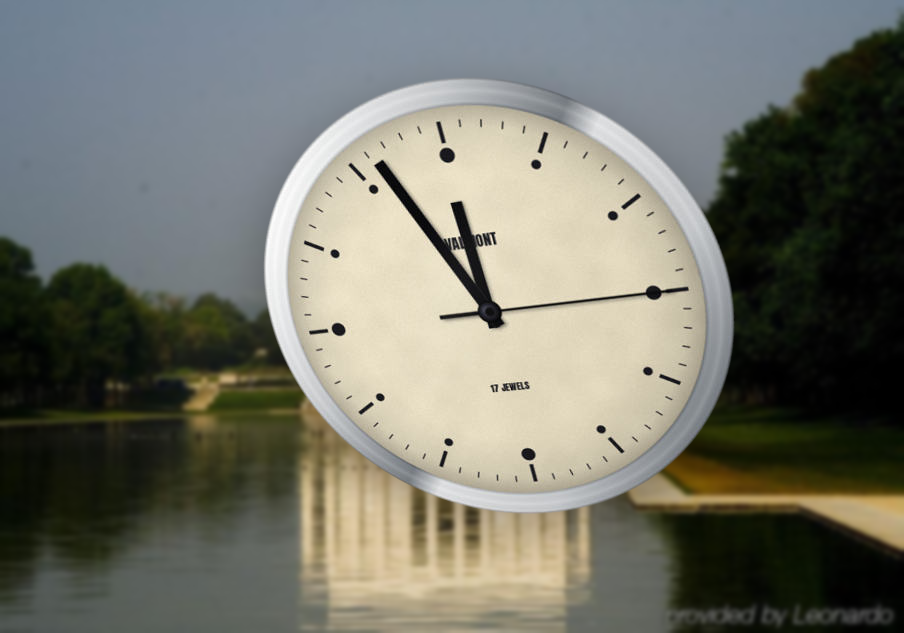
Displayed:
11:56:15
